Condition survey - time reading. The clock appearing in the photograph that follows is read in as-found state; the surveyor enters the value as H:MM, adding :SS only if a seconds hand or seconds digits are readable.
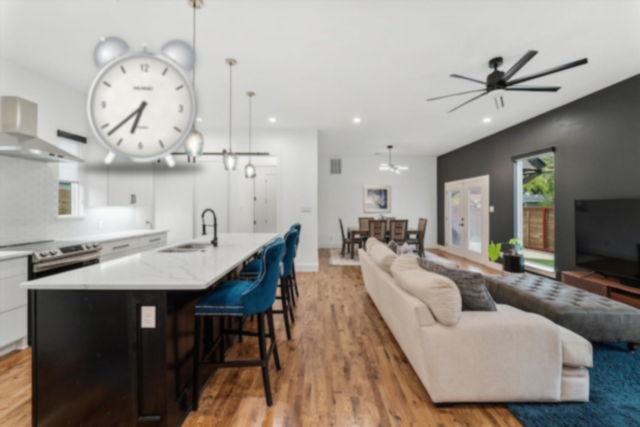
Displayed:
6:38
